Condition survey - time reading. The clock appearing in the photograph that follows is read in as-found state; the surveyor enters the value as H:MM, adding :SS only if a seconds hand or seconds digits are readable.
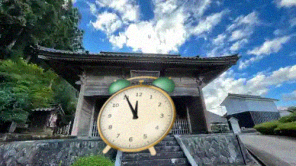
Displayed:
11:55
